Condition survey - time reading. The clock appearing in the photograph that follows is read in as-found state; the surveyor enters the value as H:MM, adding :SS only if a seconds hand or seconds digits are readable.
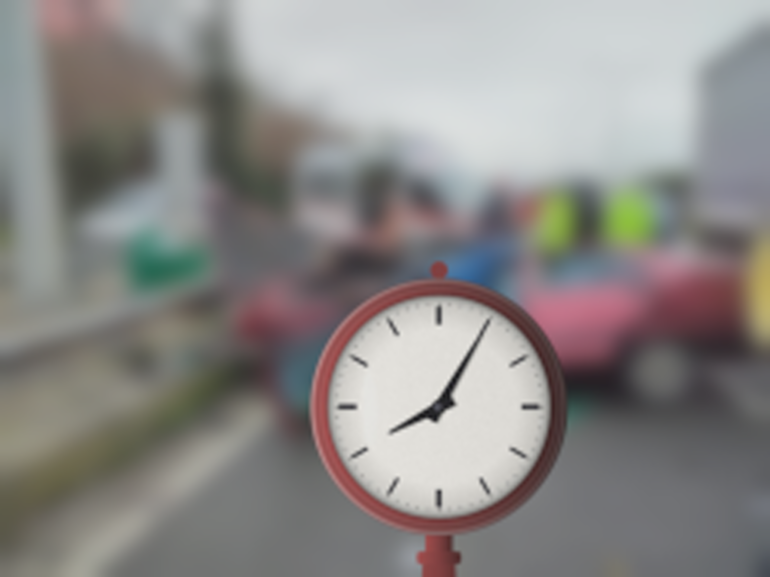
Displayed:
8:05
